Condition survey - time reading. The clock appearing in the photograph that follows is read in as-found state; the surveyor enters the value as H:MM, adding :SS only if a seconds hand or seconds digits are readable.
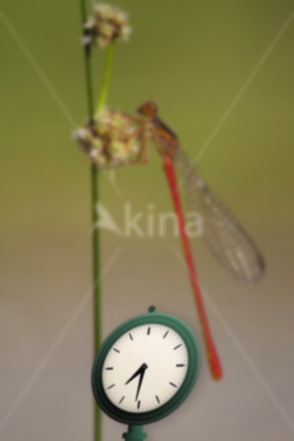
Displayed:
7:31
